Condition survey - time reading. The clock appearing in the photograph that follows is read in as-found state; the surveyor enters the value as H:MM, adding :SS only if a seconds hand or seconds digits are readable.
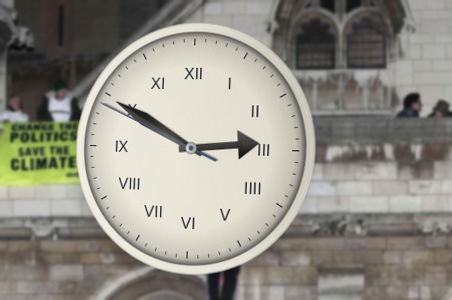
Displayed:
2:49:49
